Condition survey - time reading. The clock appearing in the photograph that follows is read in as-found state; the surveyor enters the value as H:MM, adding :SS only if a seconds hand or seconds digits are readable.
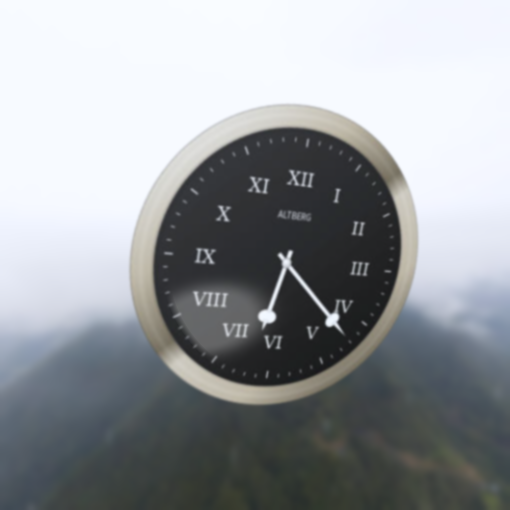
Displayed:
6:22
